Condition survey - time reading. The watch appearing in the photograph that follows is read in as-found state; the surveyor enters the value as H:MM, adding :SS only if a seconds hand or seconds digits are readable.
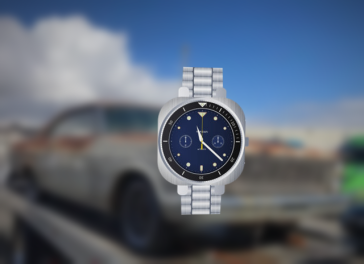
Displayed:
11:22
